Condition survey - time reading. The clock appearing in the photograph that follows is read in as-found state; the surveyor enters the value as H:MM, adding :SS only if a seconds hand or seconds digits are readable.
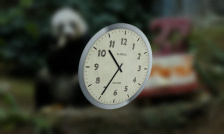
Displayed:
10:35
